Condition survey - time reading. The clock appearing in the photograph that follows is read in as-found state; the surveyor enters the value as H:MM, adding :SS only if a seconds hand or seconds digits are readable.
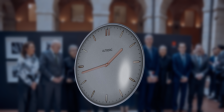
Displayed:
1:43
